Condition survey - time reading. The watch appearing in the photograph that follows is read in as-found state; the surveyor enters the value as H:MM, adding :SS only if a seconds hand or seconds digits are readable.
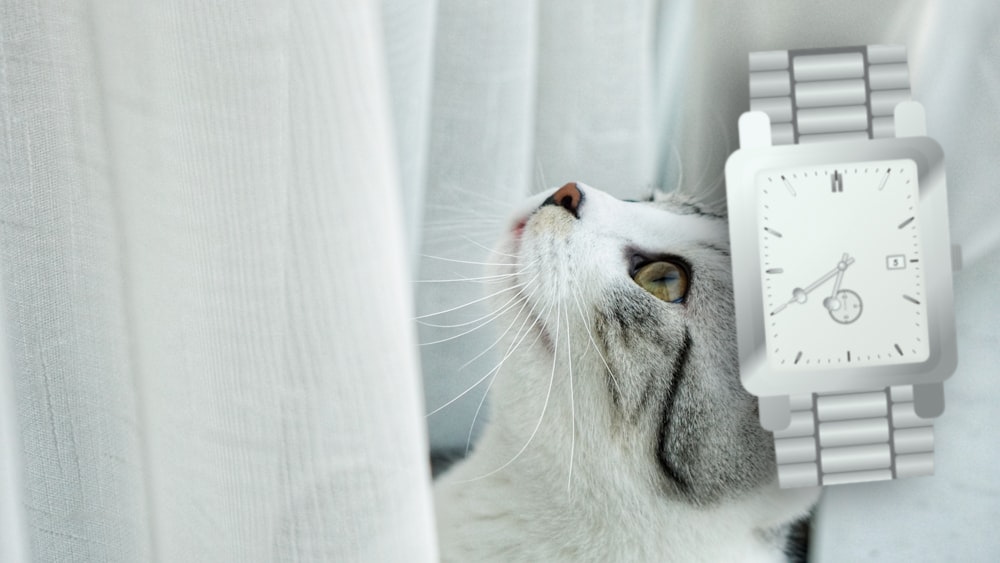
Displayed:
6:40
